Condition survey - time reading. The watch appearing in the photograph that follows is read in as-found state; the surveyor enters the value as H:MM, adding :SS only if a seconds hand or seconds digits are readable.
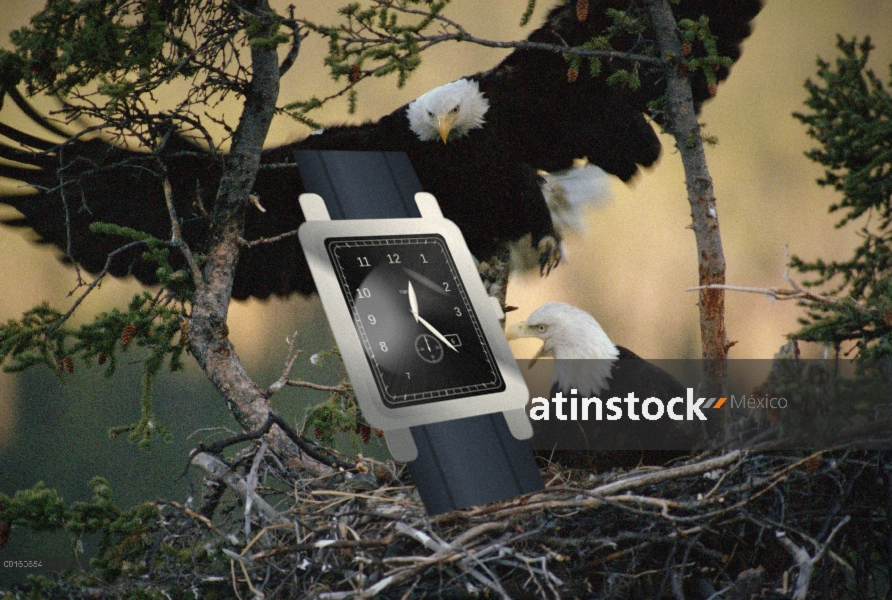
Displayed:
12:24
